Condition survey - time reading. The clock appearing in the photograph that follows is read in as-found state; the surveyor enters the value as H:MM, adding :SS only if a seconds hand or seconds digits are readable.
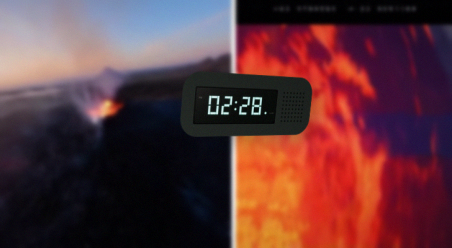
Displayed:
2:28
